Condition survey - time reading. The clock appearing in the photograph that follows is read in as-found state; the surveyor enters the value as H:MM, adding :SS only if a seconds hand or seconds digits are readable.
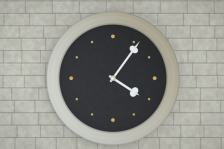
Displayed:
4:06
